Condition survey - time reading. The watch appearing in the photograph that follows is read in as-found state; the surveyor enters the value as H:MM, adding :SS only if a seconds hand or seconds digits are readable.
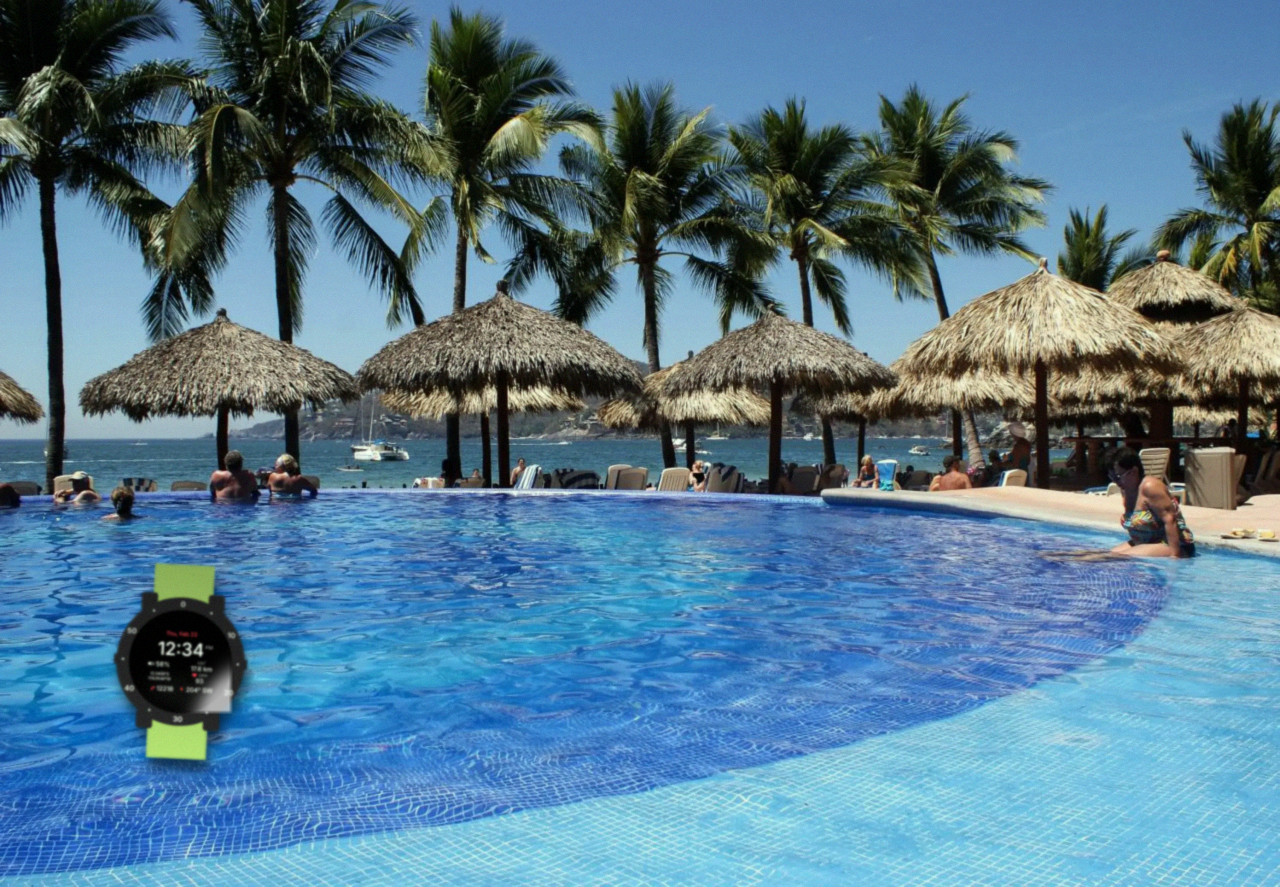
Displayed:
12:34
